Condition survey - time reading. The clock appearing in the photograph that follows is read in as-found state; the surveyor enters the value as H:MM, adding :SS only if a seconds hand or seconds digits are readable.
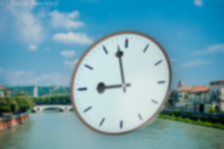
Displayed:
8:58
